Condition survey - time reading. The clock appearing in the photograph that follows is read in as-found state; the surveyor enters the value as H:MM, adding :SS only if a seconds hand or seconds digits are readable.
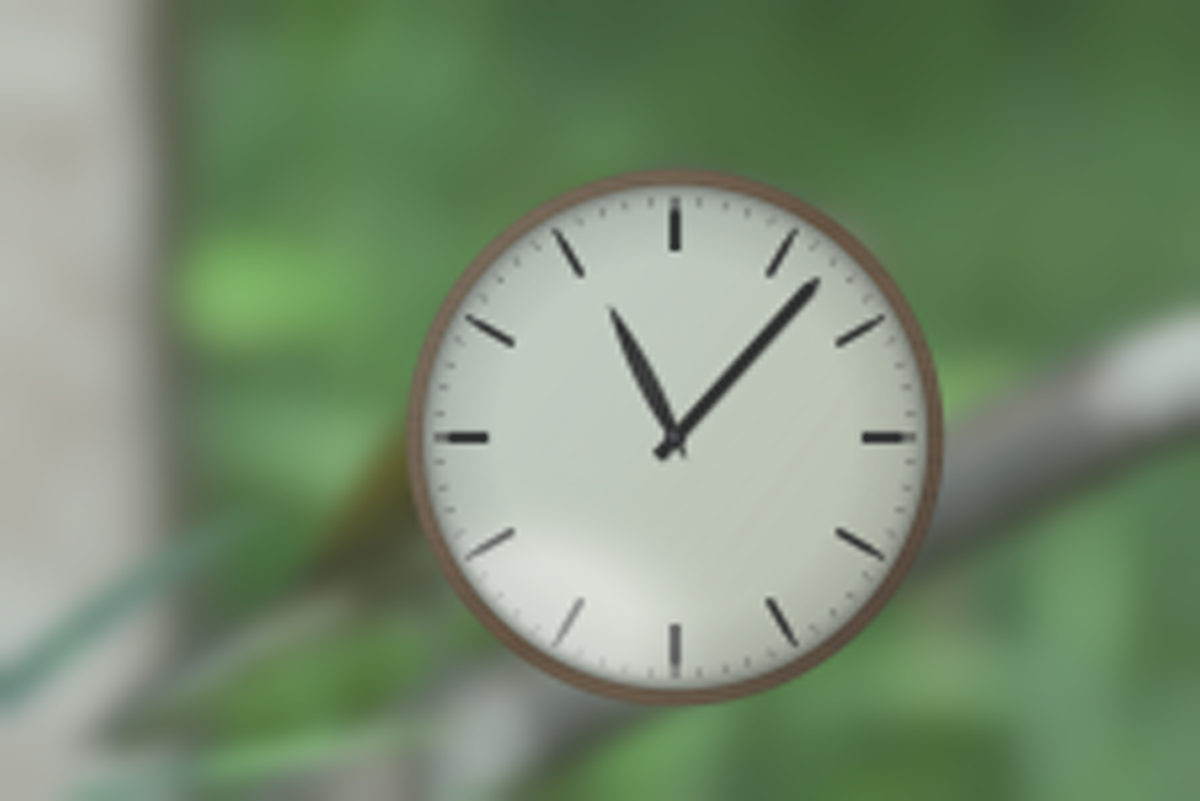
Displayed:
11:07
